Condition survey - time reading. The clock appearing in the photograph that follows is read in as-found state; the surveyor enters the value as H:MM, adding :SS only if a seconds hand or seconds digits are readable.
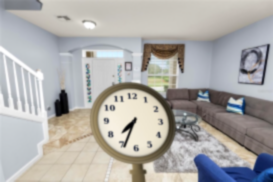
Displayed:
7:34
